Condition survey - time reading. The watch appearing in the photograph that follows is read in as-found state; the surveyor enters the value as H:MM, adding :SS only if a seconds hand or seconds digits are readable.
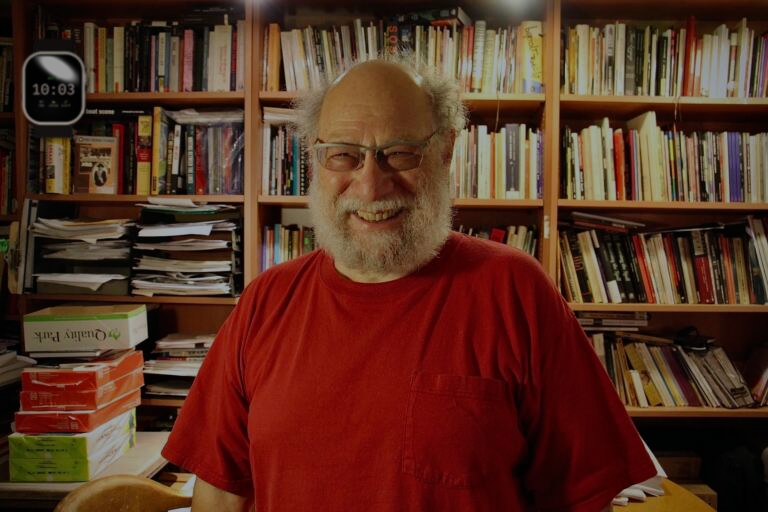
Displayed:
10:03
